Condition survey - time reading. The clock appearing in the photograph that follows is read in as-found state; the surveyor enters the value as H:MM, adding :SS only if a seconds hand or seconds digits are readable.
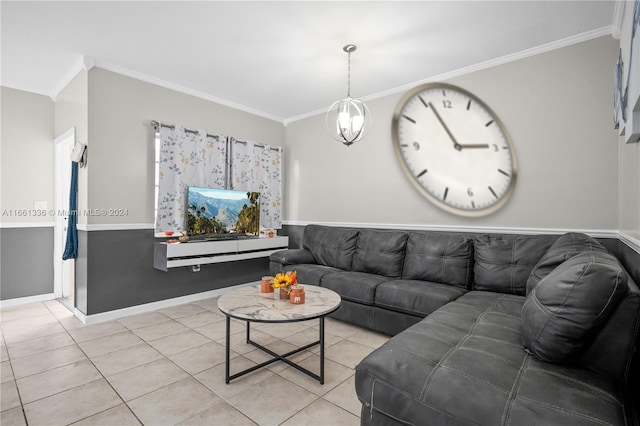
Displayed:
2:56
